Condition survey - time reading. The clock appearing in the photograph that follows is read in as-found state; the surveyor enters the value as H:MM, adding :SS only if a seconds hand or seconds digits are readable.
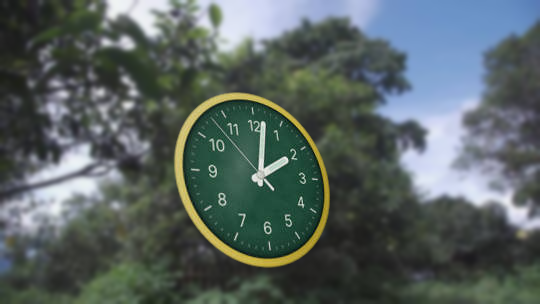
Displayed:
2:01:53
